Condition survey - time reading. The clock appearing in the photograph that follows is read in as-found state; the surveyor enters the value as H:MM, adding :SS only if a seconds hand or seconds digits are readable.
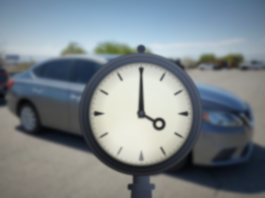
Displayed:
4:00
